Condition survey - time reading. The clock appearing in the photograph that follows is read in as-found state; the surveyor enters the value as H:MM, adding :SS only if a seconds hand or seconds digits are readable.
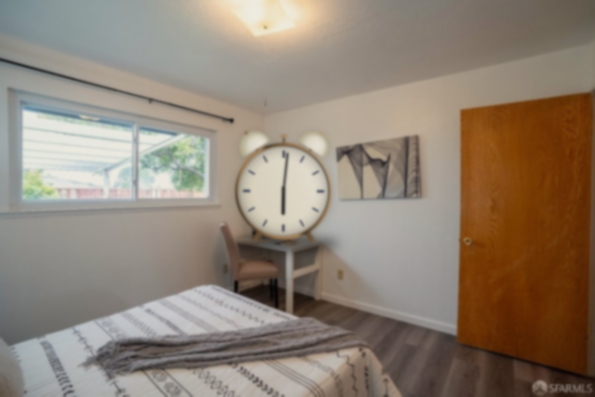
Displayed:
6:01
